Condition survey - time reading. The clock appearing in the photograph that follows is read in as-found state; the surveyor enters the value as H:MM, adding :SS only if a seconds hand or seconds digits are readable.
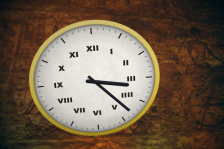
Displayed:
3:23
